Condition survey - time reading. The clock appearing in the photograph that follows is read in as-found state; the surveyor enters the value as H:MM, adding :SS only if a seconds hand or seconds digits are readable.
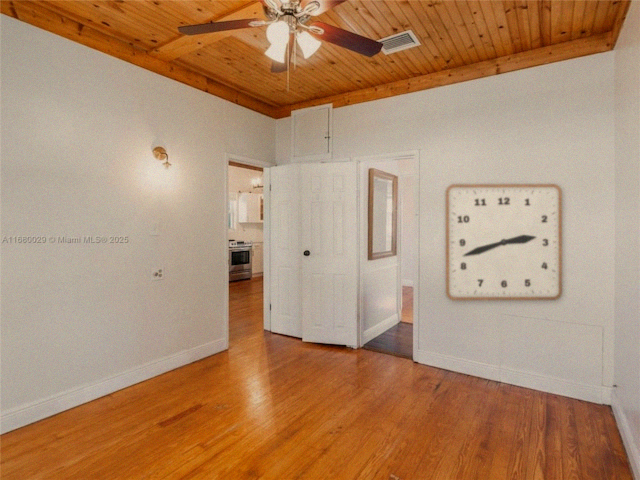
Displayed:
2:42
